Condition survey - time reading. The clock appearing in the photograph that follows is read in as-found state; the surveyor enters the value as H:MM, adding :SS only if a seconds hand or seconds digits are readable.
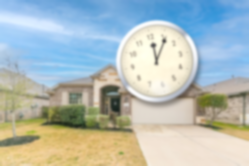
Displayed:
12:06
